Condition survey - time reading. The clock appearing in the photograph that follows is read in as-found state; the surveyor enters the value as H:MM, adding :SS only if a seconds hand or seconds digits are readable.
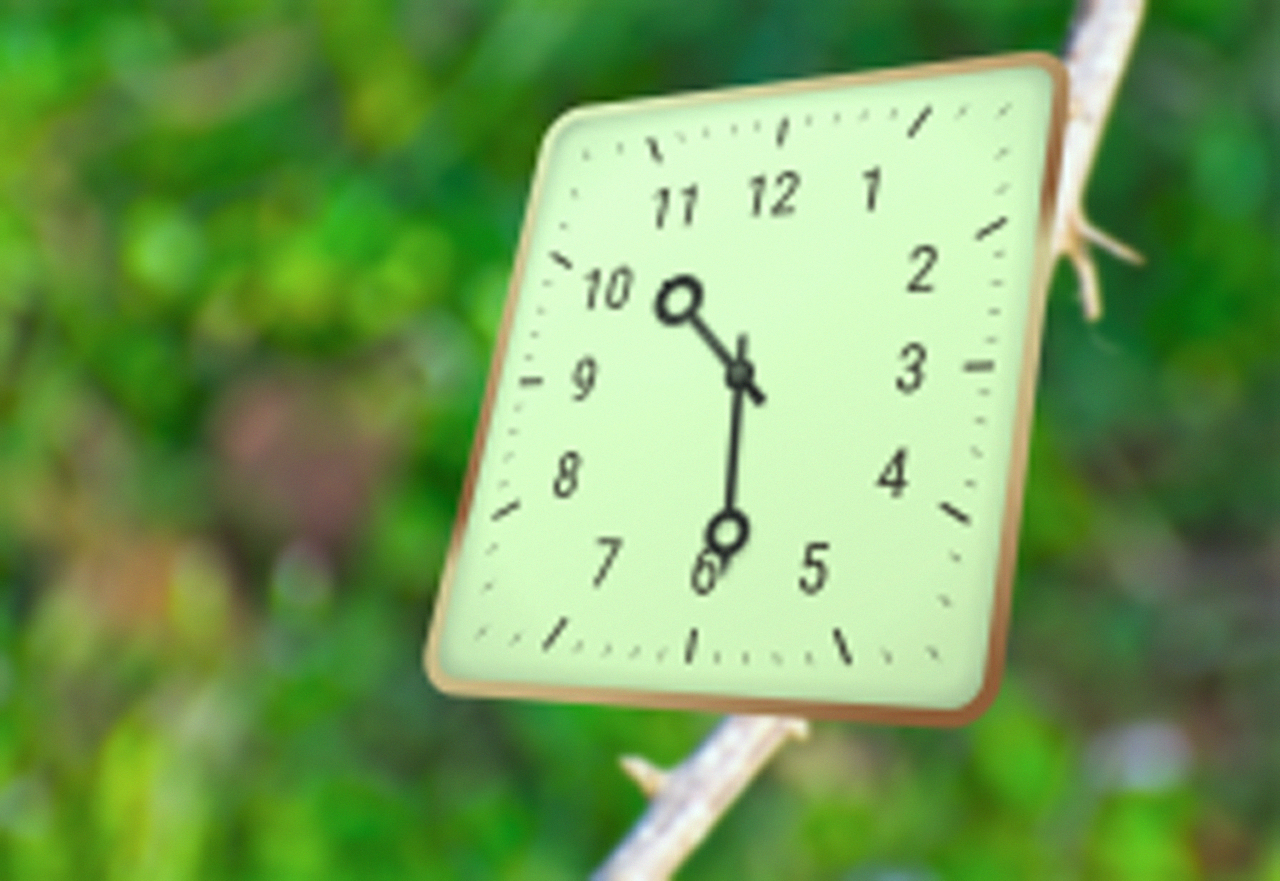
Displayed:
10:29
